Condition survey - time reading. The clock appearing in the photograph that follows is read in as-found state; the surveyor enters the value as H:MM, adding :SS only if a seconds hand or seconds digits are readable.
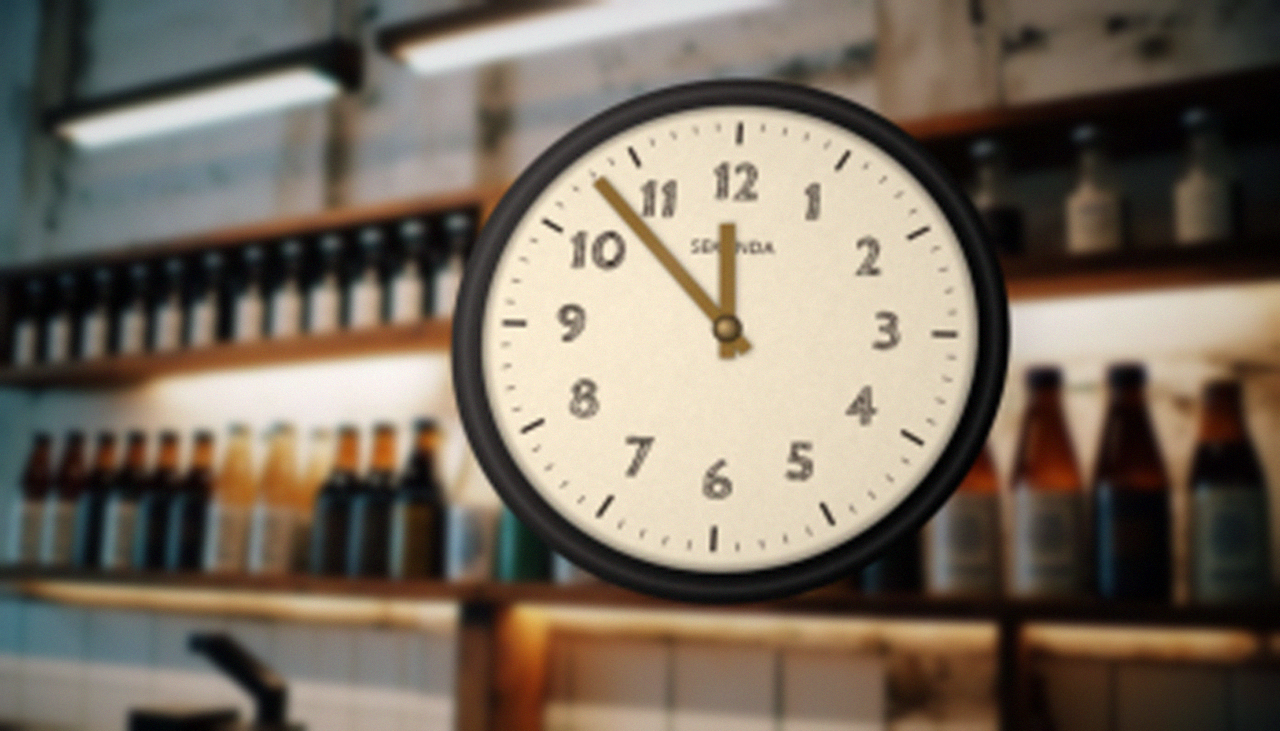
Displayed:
11:53
